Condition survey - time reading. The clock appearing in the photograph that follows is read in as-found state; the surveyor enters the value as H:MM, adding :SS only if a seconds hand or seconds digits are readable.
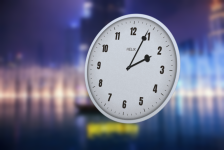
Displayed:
2:04
